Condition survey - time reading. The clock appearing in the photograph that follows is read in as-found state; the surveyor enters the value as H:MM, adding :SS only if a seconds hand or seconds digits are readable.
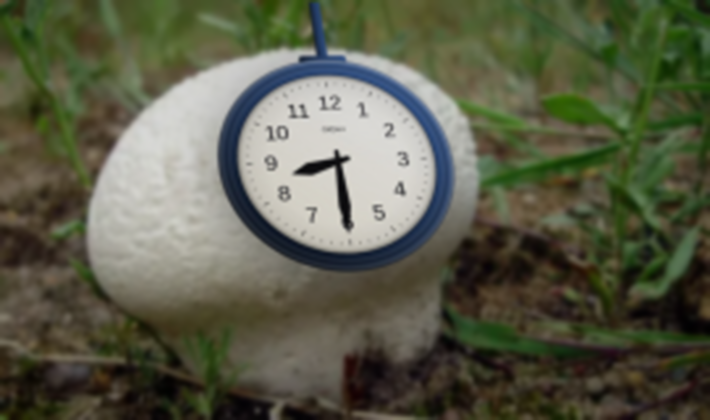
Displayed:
8:30
